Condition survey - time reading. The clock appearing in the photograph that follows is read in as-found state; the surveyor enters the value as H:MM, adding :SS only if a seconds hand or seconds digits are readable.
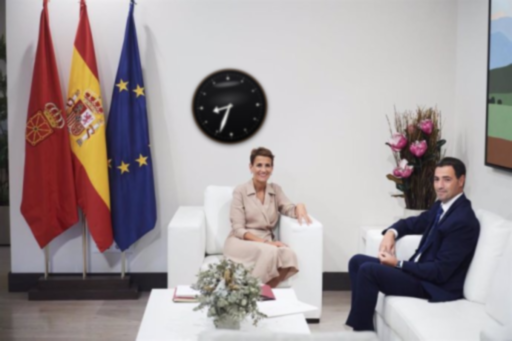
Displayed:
8:34
